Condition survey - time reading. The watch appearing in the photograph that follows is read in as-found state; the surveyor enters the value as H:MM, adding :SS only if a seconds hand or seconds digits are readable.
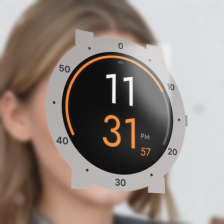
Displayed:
11:31:57
